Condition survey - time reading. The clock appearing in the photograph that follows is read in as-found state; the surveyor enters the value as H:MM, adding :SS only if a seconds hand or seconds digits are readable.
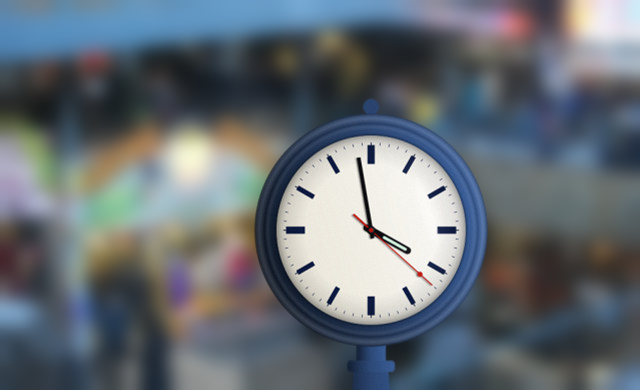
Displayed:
3:58:22
